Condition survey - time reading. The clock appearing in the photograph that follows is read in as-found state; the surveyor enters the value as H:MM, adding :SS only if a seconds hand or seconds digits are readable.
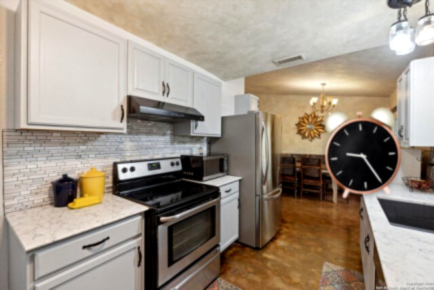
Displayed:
9:25
